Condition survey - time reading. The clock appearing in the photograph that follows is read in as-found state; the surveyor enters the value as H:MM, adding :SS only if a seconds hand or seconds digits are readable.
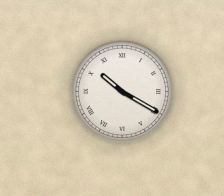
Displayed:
10:20
